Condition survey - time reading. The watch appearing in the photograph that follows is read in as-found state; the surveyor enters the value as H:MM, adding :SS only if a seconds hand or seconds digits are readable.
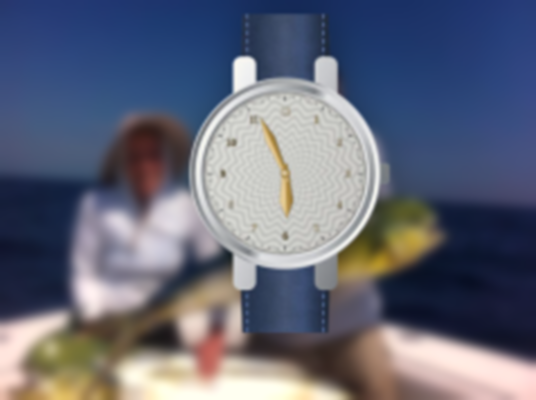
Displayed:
5:56
